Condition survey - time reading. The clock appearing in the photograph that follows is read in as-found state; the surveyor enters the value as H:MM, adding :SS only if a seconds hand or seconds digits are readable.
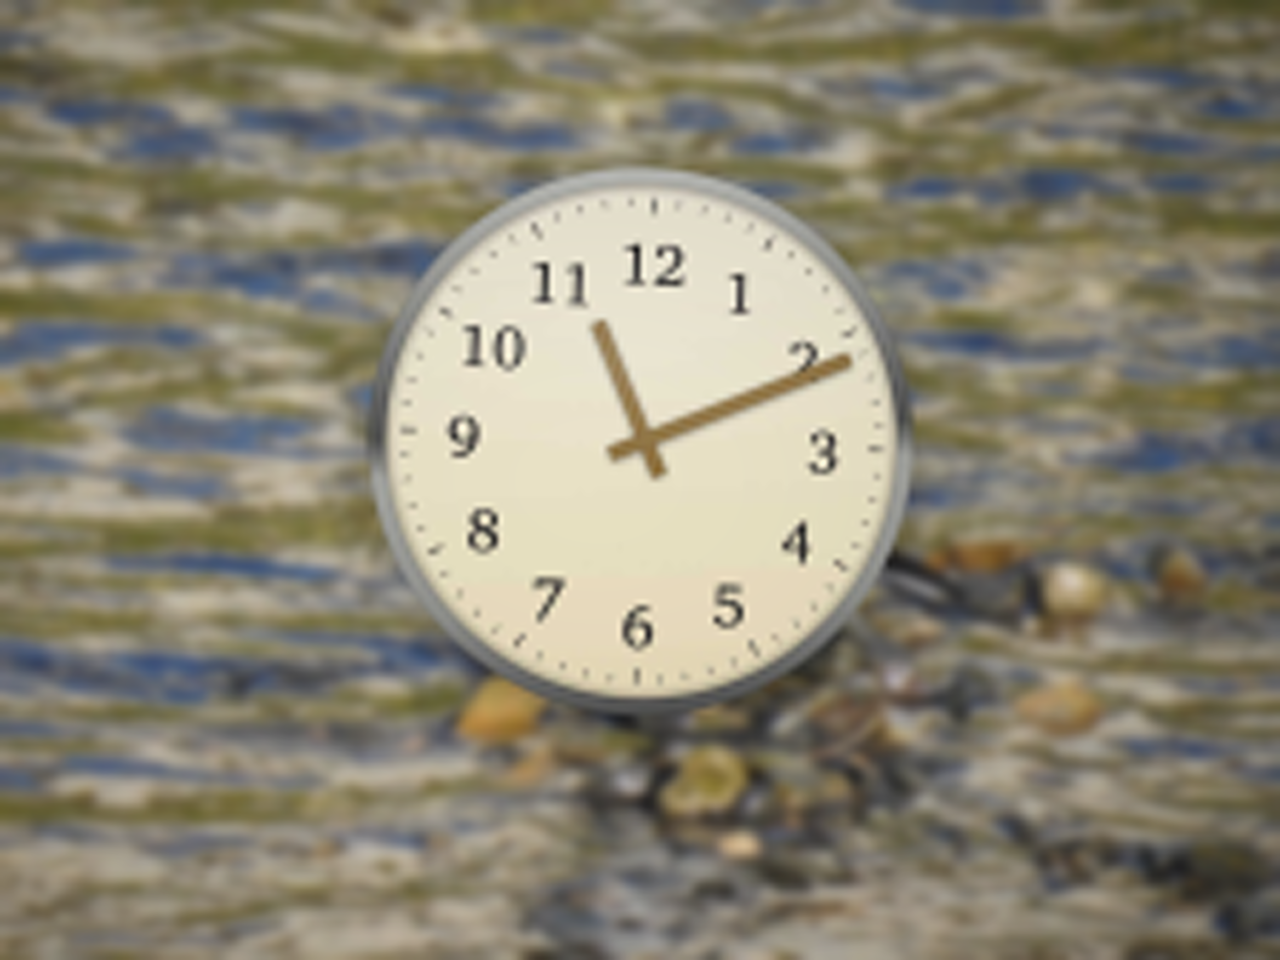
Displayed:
11:11
